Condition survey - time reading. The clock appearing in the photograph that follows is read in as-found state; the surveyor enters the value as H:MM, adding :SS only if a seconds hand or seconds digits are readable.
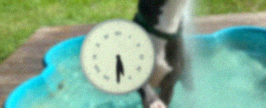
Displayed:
5:30
